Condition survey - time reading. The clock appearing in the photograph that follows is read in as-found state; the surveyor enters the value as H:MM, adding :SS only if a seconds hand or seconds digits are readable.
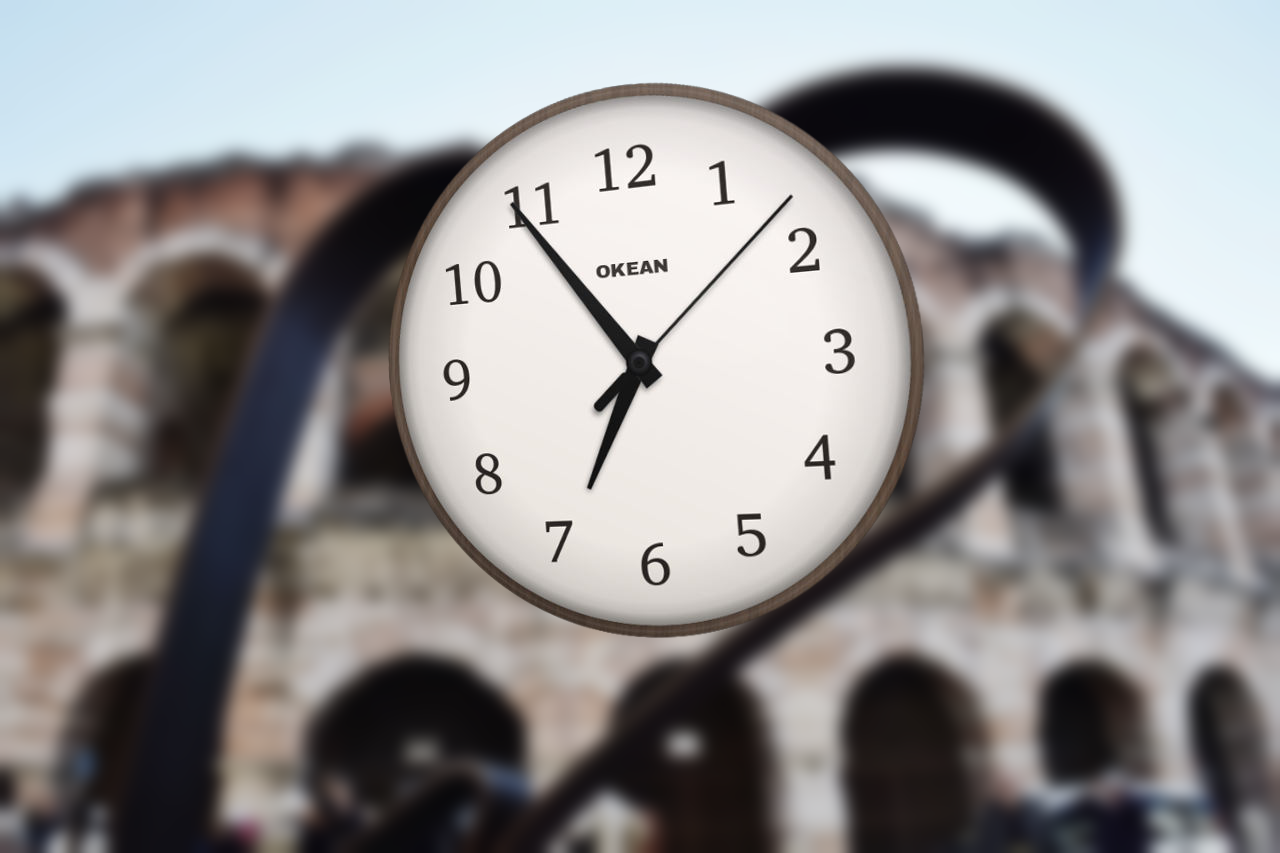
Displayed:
6:54:08
